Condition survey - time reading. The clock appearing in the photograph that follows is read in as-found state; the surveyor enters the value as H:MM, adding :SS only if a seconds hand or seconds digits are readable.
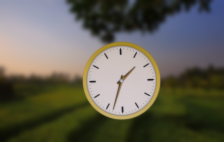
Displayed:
1:33
